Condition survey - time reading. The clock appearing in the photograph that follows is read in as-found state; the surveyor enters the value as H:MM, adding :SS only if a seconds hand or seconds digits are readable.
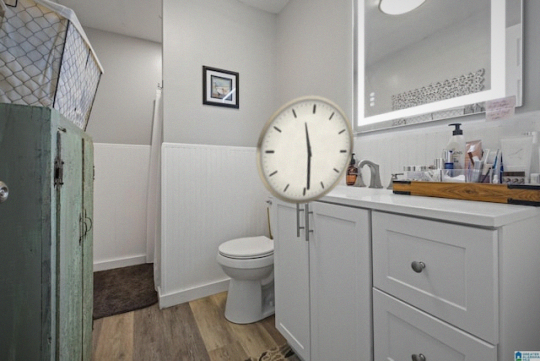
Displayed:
11:29
